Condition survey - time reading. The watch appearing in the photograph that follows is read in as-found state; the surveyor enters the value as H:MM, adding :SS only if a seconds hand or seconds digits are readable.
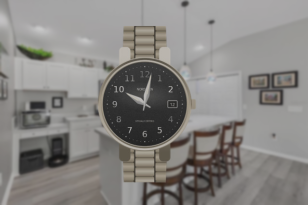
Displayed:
10:02
